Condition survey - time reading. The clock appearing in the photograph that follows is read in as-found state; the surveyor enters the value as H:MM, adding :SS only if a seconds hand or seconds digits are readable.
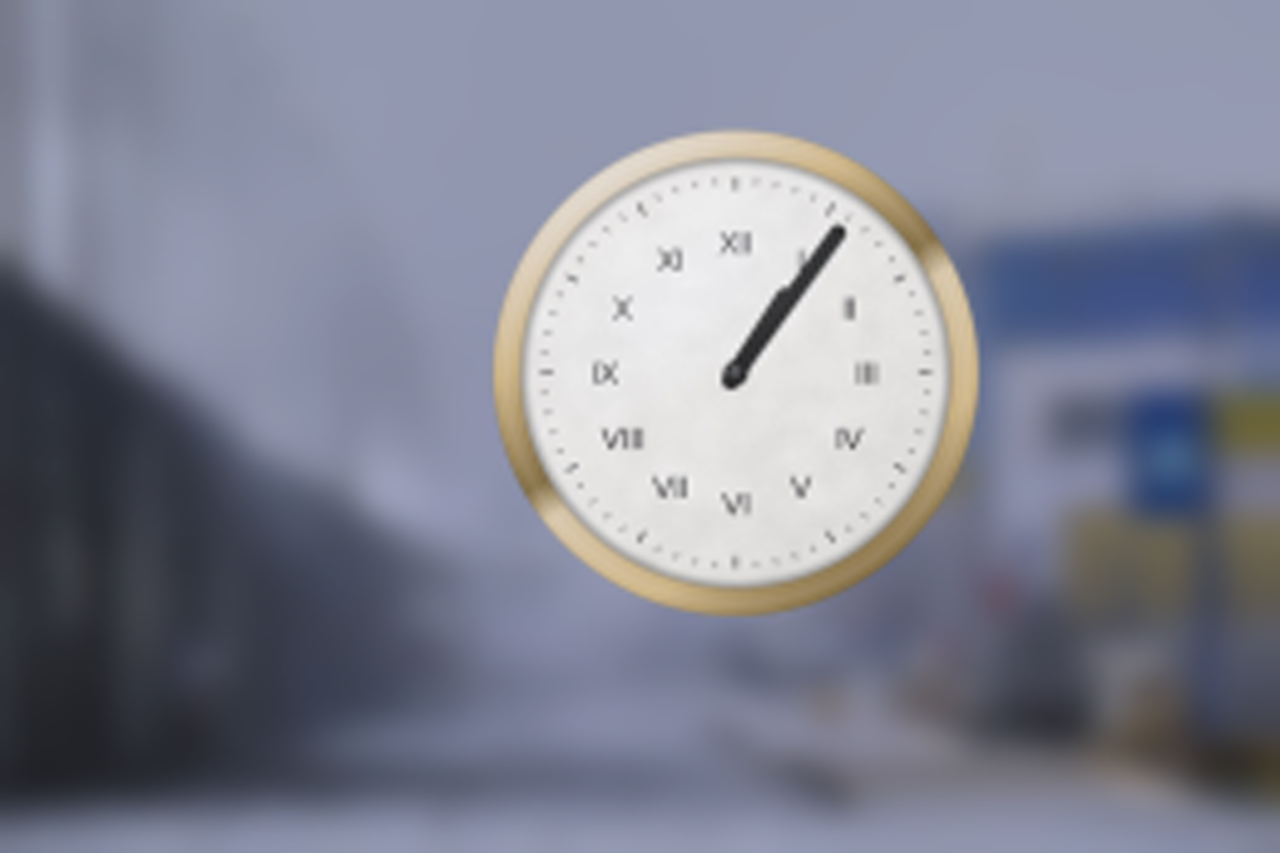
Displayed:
1:06
